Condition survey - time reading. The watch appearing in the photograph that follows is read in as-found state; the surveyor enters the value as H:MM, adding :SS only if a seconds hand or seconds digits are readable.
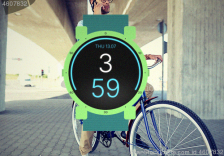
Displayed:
3:59
